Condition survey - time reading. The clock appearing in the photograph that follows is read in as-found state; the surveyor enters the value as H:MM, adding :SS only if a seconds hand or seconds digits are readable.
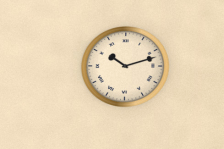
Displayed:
10:12
